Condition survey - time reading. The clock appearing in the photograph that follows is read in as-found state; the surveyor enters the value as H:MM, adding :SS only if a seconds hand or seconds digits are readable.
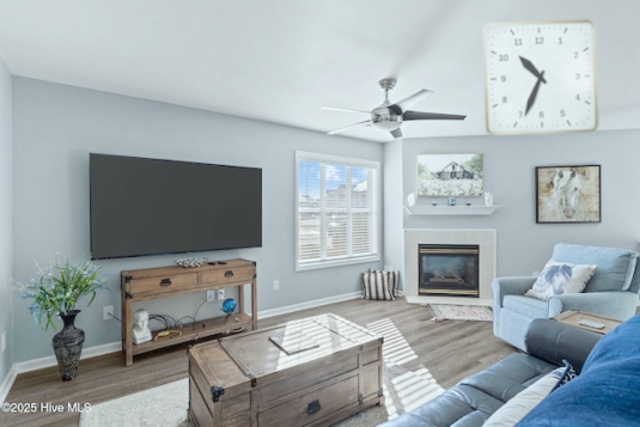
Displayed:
10:34
